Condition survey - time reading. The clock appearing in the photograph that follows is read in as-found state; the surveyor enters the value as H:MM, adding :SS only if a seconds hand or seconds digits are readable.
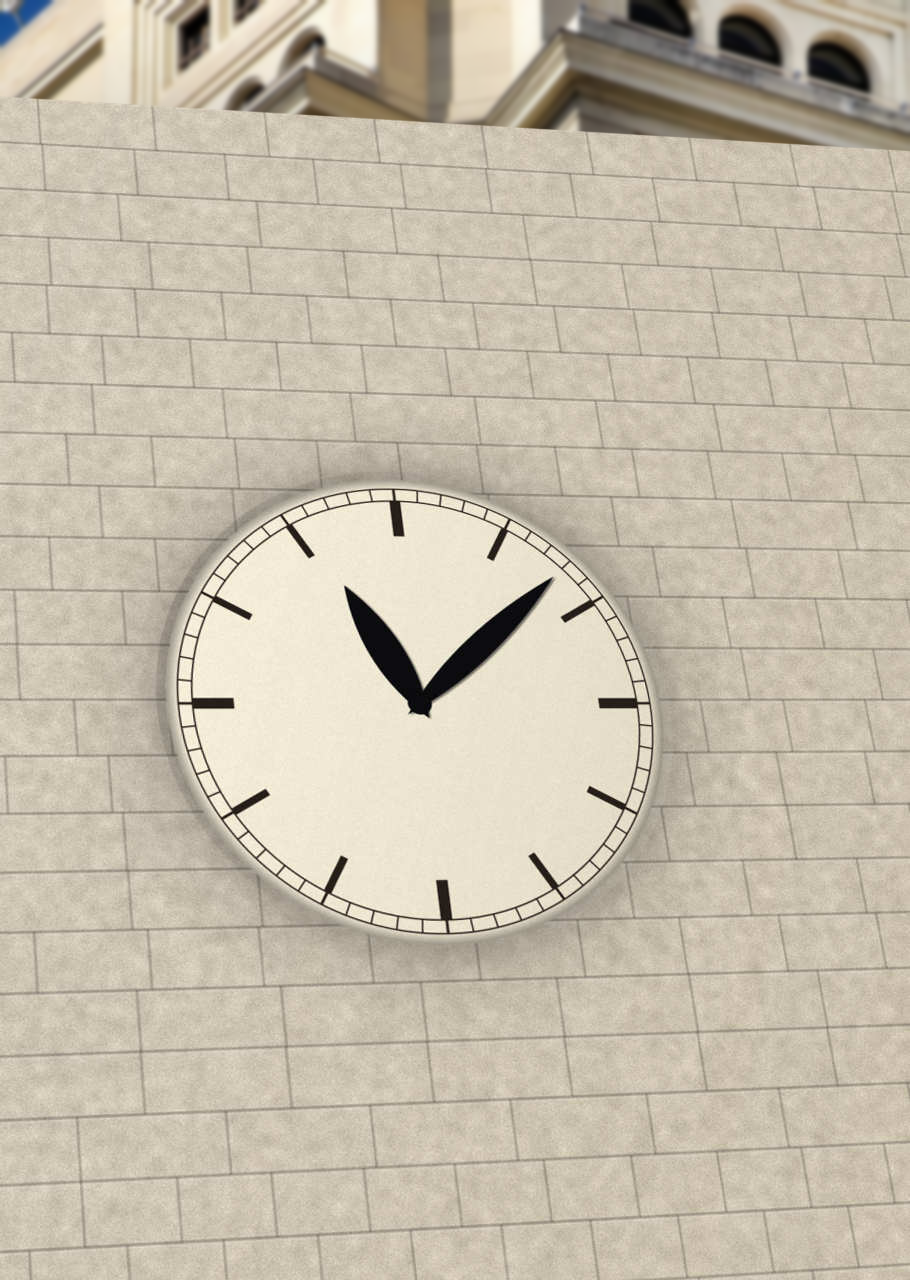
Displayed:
11:08
